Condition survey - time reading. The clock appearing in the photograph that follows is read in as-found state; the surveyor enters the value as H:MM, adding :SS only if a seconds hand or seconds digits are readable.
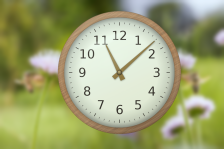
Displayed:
11:08
